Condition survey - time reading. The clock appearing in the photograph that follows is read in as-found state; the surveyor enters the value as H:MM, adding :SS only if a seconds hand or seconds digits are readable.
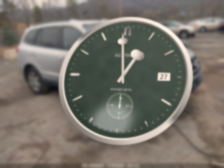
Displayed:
12:59
